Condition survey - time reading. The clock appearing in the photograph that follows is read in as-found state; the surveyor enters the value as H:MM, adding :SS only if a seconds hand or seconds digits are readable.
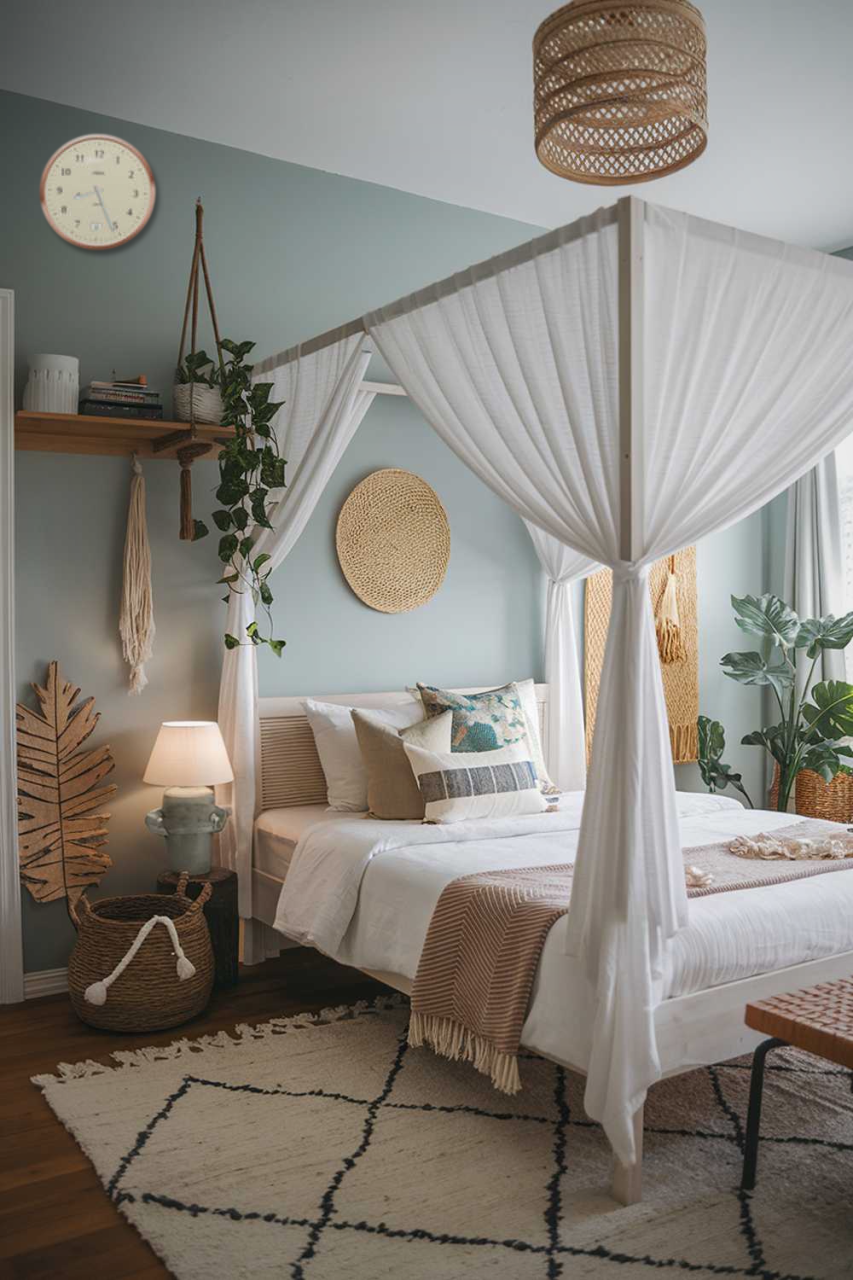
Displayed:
8:26
